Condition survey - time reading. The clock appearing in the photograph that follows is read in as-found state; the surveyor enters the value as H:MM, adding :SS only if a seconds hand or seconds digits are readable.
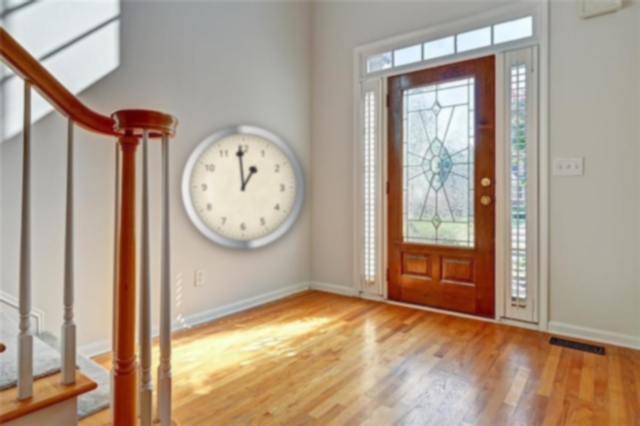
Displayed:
12:59
